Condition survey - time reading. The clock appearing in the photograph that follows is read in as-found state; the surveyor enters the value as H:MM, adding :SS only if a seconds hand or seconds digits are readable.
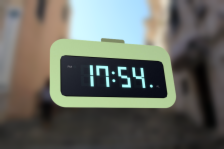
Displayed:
17:54
